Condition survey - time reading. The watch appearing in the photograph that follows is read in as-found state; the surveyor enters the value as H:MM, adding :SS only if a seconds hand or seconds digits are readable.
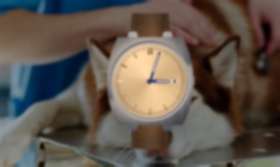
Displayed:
3:03
